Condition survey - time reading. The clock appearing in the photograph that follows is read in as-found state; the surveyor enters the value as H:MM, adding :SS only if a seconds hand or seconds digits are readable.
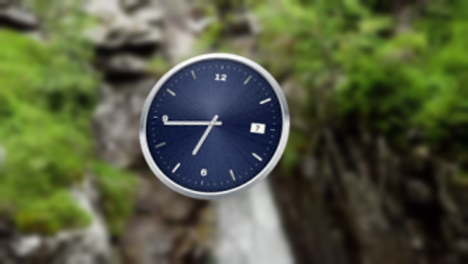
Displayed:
6:44
